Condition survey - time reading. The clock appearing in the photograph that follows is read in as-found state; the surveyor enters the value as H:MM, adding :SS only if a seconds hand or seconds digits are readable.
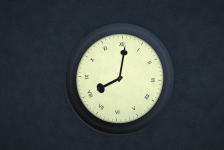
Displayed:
8:01
